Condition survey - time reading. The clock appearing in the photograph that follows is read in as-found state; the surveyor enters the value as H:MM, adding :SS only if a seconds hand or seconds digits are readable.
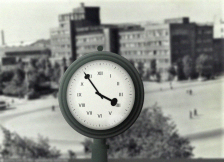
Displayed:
3:54
